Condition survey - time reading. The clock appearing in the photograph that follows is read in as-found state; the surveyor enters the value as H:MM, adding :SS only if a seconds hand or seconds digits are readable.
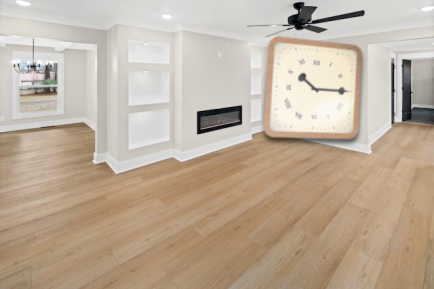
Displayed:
10:15
